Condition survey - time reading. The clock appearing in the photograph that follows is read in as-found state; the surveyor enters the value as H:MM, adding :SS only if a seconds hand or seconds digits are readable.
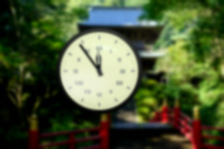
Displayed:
11:54
